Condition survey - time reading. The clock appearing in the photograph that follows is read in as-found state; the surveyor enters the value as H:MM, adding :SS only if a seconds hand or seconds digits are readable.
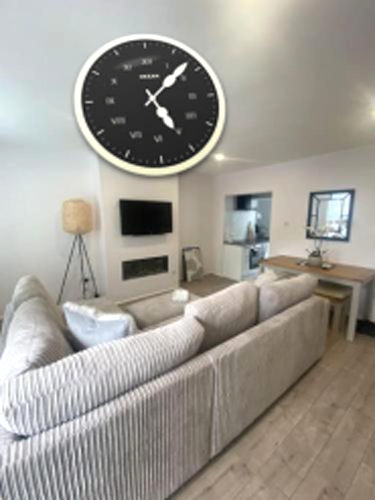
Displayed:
5:08
